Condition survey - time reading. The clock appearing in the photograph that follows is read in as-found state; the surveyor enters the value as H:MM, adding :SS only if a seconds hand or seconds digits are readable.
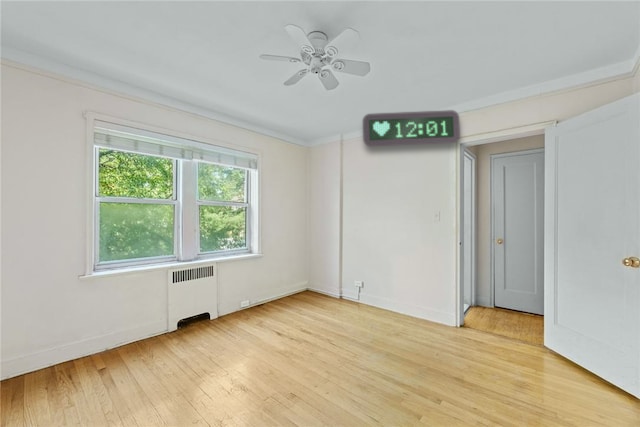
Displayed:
12:01
